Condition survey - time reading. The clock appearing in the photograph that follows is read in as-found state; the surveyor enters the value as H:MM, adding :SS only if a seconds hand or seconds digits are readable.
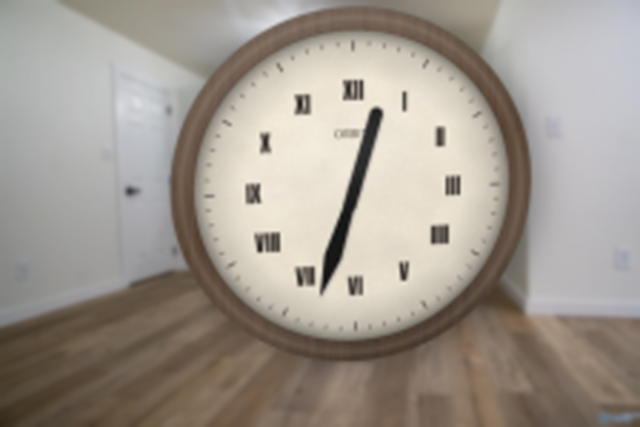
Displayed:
12:33
